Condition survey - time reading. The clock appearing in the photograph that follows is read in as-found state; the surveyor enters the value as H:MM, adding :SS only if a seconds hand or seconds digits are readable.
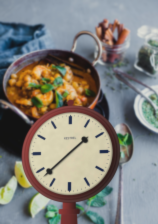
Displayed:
1:38
